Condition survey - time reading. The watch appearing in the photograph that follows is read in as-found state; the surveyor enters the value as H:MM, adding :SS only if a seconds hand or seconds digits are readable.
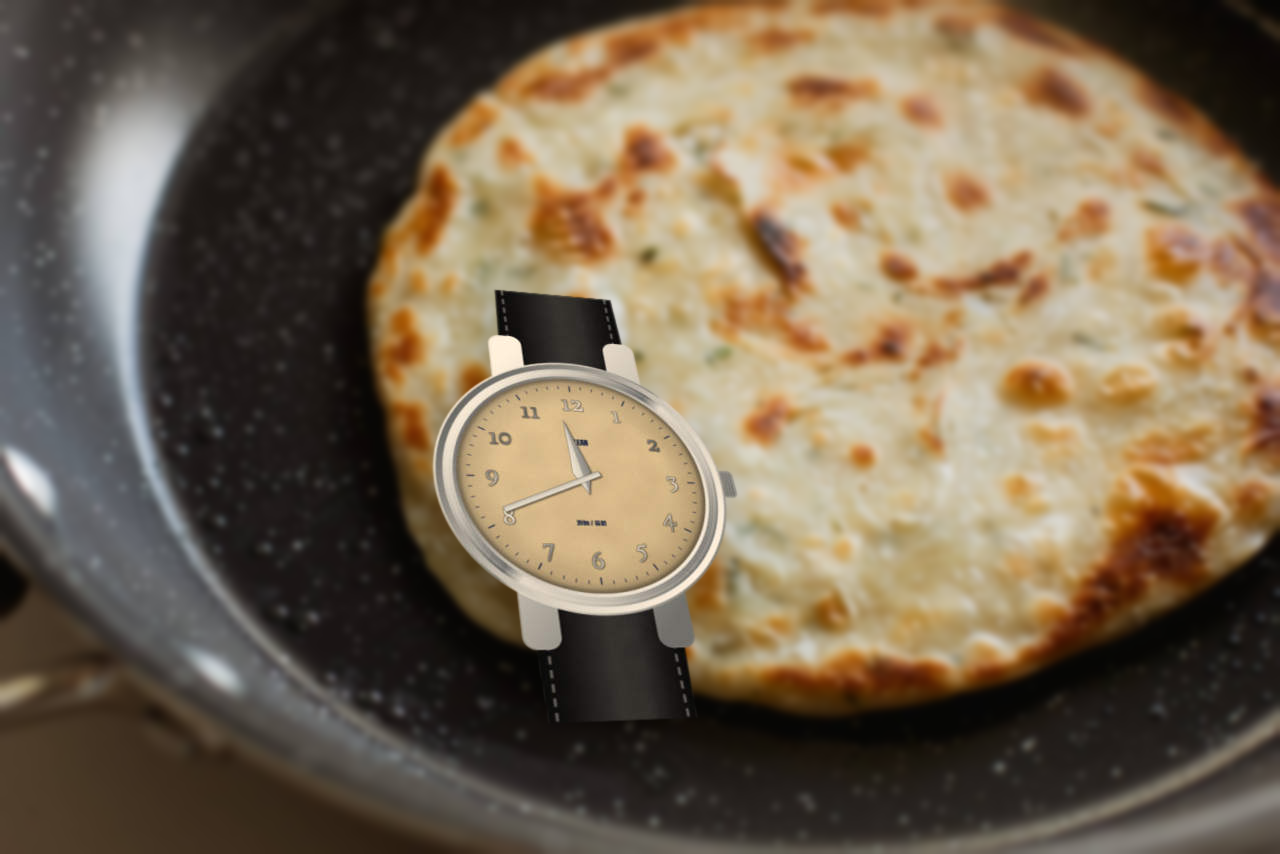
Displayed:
11:41
